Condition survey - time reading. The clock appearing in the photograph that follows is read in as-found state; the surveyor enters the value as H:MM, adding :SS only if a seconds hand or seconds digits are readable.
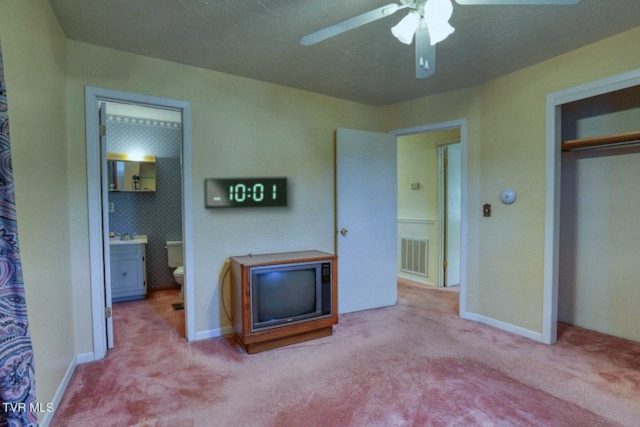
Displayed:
10:01
